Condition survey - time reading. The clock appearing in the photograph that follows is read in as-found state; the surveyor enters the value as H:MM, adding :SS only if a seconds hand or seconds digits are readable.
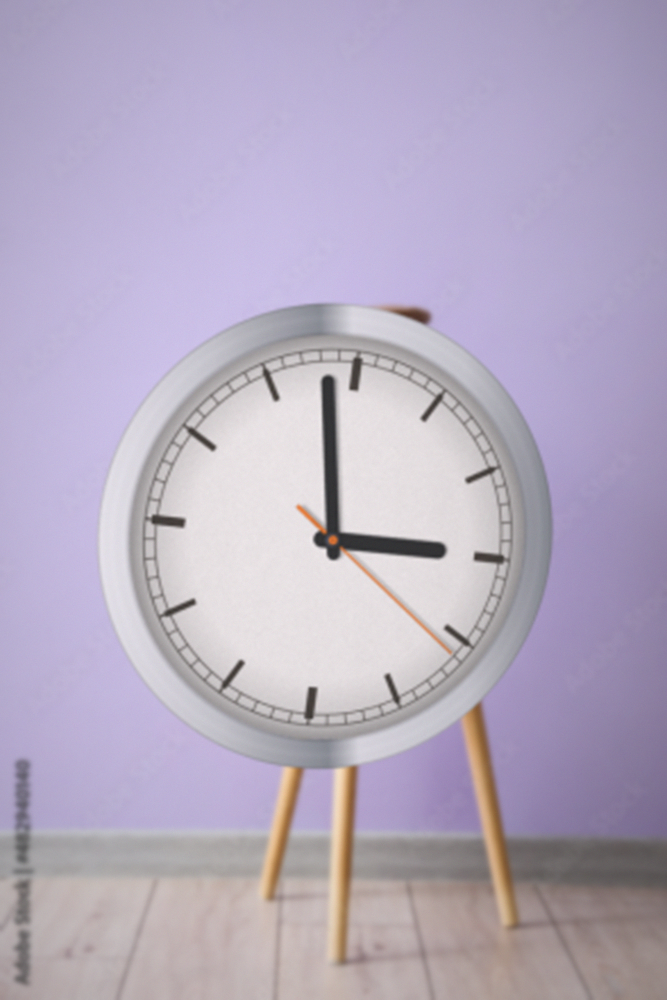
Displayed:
2:58:21
